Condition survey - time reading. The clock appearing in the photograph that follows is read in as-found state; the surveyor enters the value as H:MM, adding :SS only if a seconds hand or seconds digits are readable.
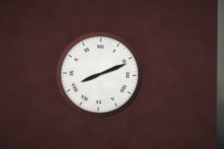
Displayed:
8:11
